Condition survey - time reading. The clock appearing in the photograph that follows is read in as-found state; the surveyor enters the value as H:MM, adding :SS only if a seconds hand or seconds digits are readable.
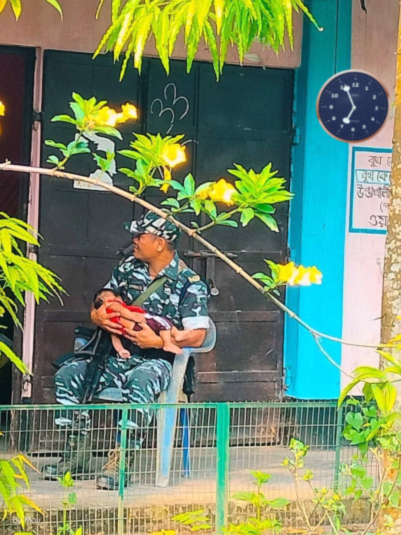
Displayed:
6:56
